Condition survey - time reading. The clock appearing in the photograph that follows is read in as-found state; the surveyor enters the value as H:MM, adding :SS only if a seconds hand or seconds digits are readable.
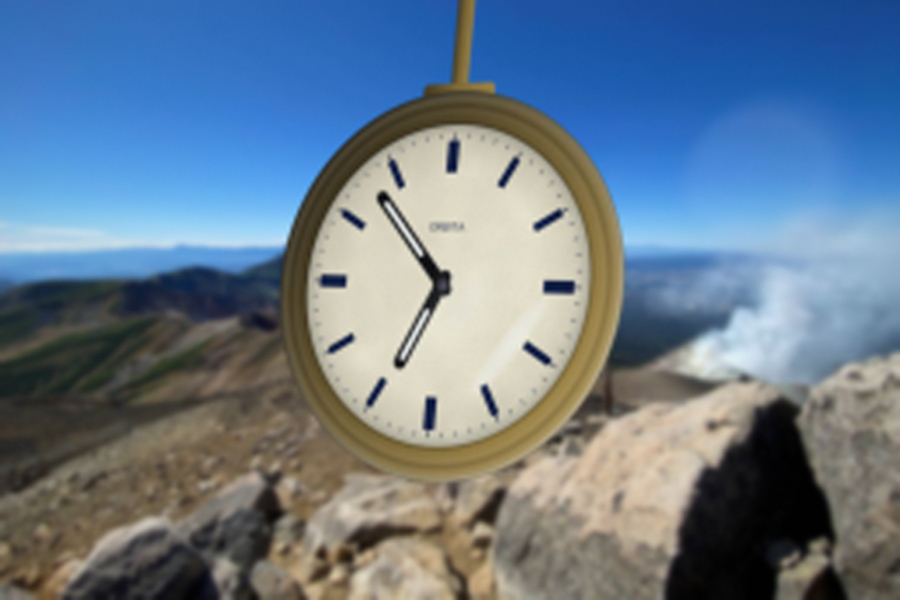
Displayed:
6:53
